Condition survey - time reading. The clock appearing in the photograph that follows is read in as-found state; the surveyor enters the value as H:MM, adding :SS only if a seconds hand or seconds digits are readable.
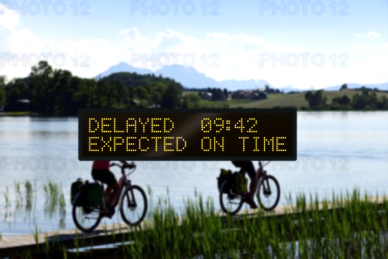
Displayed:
9:42
